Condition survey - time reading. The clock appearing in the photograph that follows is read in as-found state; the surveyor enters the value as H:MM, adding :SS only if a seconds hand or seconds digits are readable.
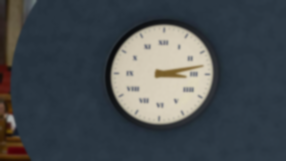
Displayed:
3:13
